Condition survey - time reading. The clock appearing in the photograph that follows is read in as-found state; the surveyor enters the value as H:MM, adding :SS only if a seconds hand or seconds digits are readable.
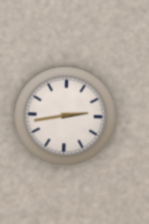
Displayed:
2:43
